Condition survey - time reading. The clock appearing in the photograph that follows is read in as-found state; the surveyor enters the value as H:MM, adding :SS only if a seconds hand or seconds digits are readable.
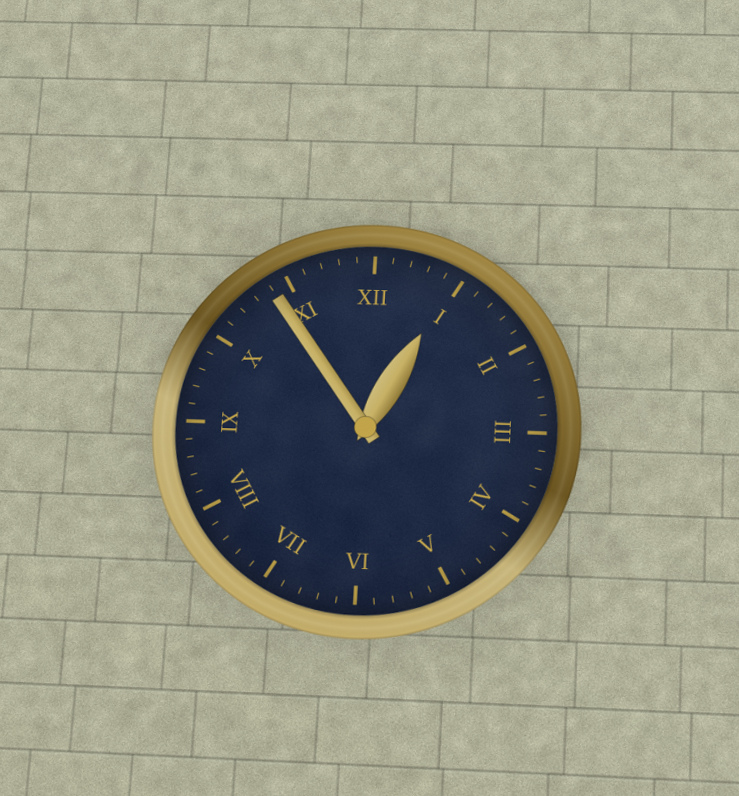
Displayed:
12:54
